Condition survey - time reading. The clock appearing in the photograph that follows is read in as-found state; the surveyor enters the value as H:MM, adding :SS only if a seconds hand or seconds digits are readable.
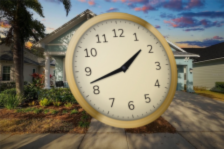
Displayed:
1:42
